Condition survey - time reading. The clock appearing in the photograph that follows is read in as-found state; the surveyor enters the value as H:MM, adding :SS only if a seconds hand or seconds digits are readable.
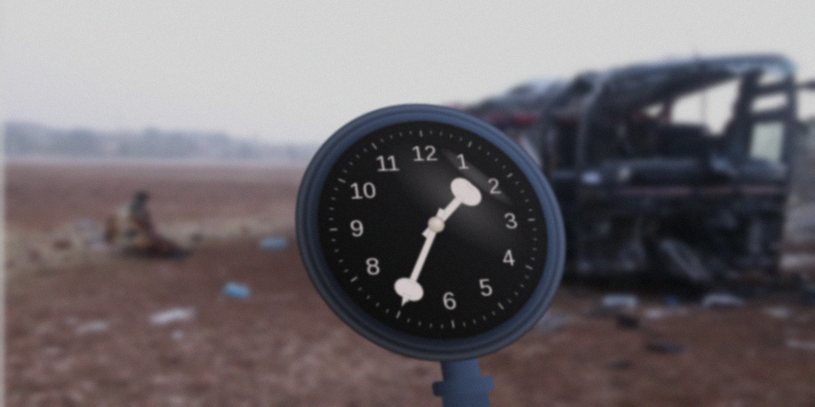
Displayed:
1:35
